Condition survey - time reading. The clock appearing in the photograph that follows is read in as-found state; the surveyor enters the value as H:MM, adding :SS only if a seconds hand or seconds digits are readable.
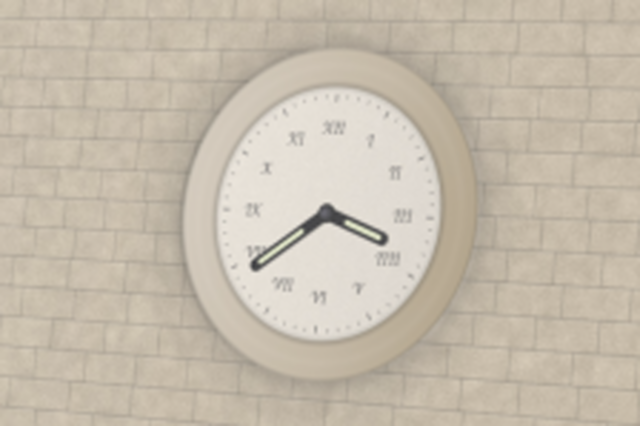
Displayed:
3:39
